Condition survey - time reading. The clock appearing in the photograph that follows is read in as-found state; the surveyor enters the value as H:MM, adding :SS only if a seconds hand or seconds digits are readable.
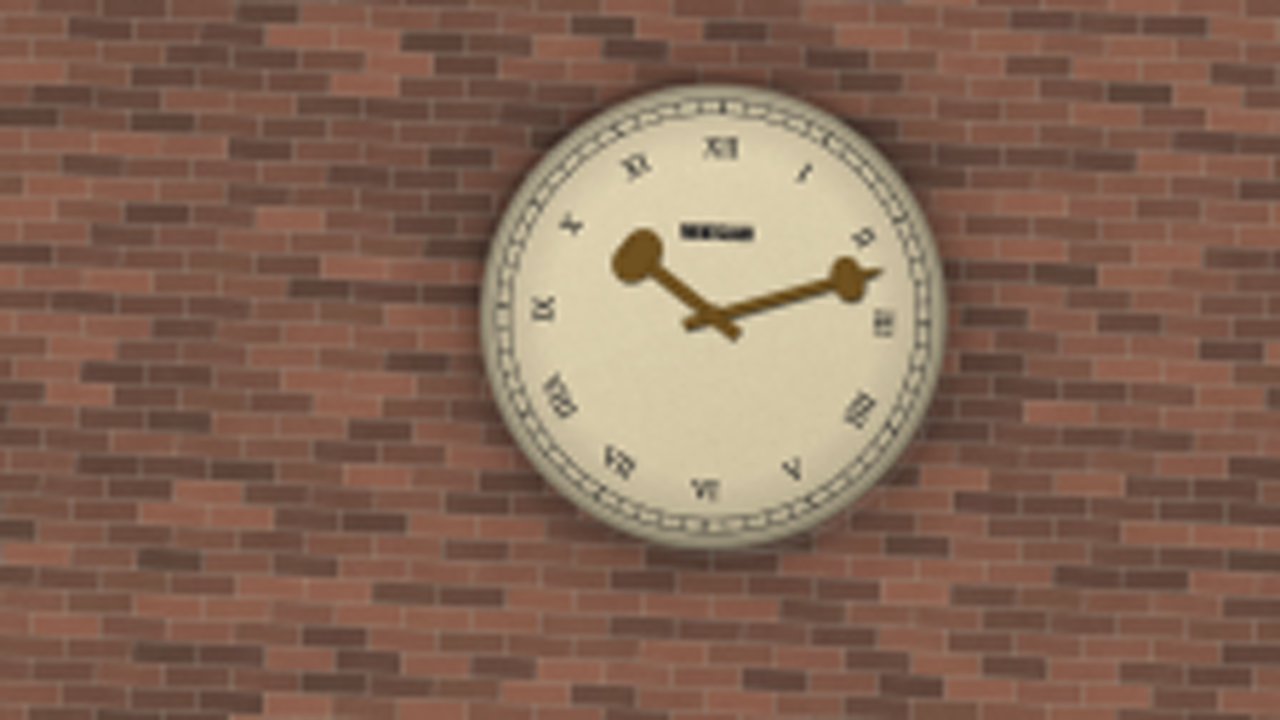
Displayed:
10:12
